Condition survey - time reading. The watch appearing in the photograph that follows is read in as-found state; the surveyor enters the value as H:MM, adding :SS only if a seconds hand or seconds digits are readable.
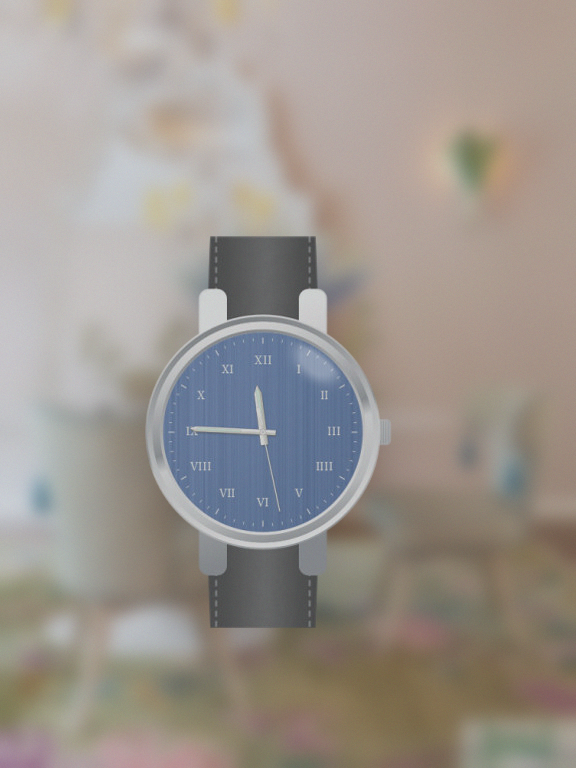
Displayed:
11:45:28
